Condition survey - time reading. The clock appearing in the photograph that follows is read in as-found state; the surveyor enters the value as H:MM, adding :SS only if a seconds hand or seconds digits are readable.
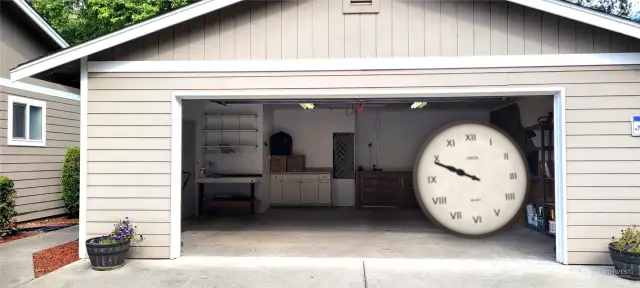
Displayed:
9:49
